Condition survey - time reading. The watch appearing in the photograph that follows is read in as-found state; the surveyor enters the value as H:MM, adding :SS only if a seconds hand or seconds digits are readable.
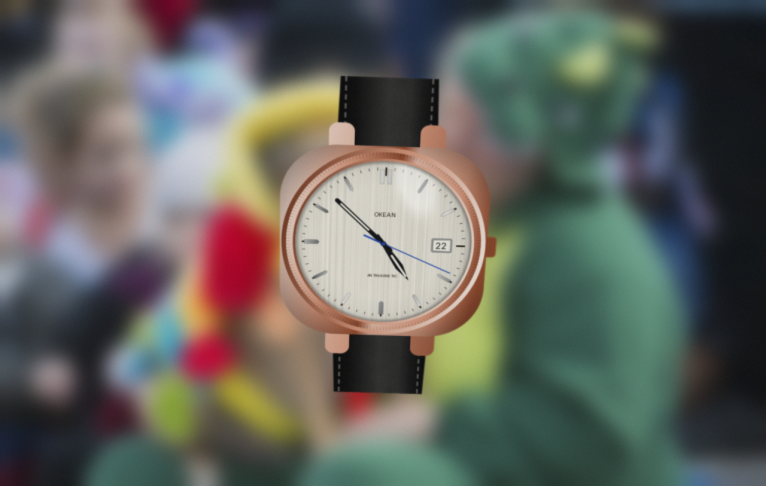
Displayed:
4:52:19
